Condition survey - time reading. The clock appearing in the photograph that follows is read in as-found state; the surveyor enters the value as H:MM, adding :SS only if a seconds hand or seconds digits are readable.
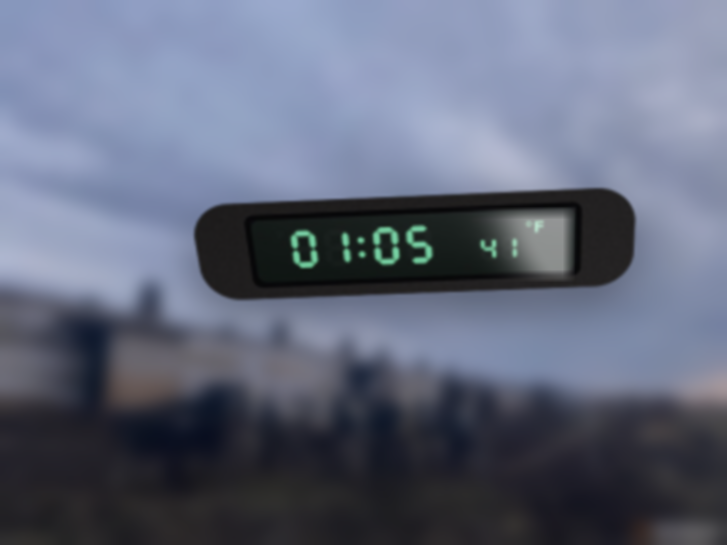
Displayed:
1:05
